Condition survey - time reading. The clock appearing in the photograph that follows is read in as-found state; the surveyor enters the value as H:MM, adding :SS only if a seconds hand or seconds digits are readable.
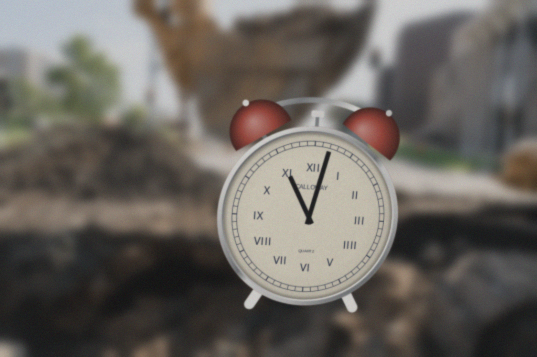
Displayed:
11:02
